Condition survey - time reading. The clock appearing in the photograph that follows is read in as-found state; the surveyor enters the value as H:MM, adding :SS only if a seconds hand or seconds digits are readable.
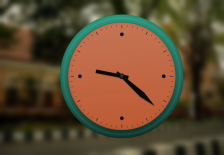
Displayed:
9:22
